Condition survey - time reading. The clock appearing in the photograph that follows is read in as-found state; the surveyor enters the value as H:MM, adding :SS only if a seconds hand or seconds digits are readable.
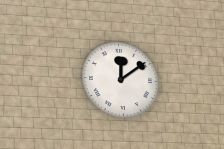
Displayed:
12:09
